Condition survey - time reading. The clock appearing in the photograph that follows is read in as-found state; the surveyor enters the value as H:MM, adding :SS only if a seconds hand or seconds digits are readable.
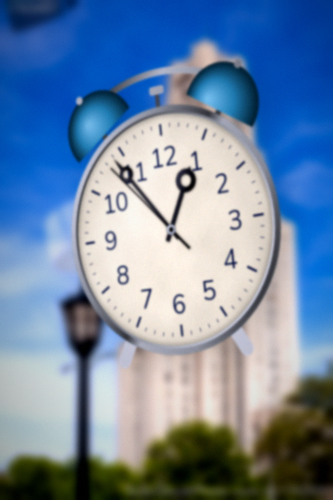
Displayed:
12:53:53
